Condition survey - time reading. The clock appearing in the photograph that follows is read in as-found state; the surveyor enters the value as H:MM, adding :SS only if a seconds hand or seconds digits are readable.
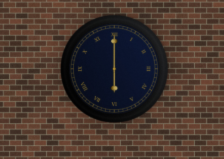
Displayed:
6:00
